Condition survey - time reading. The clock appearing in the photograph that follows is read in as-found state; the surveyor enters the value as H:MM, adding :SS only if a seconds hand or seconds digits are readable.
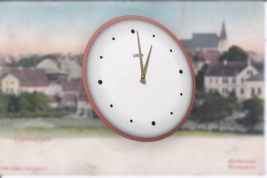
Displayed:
1:01
